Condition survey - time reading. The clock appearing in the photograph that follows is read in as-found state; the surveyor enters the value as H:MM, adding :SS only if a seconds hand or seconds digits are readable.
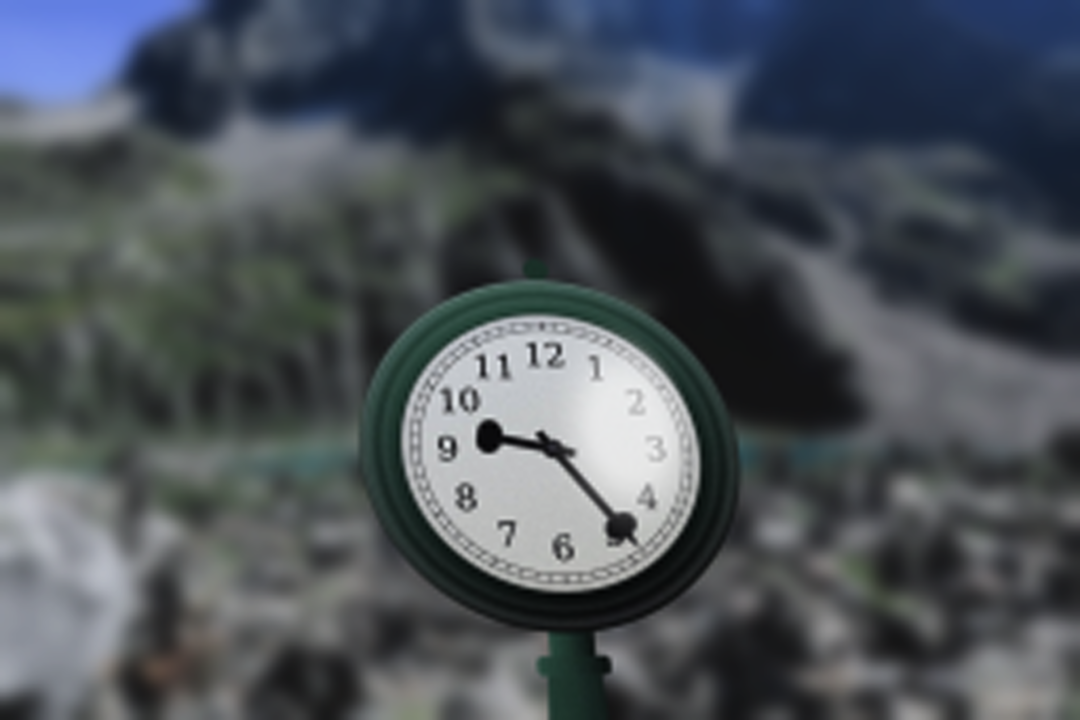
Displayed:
9:24
